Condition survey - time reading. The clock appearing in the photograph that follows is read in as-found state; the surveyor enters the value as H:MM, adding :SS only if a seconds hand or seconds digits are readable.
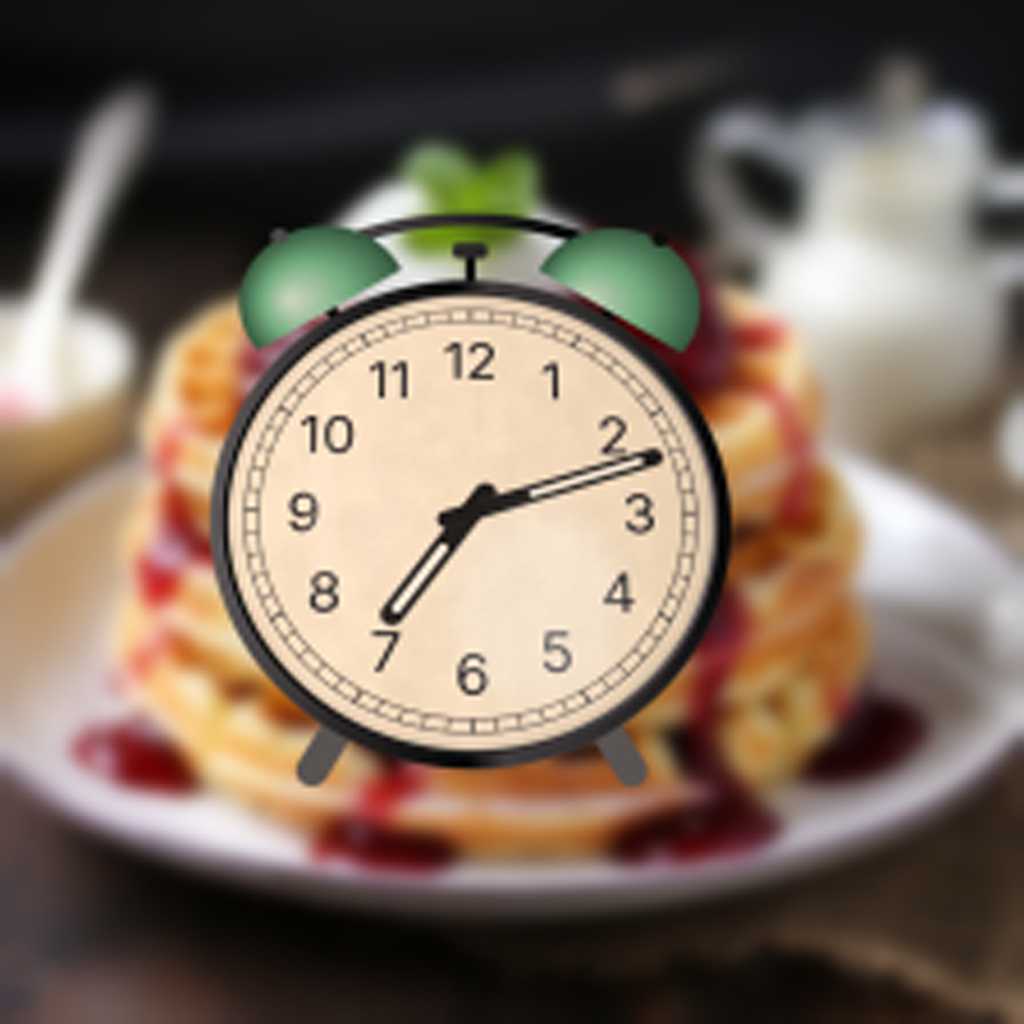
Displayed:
7:12
